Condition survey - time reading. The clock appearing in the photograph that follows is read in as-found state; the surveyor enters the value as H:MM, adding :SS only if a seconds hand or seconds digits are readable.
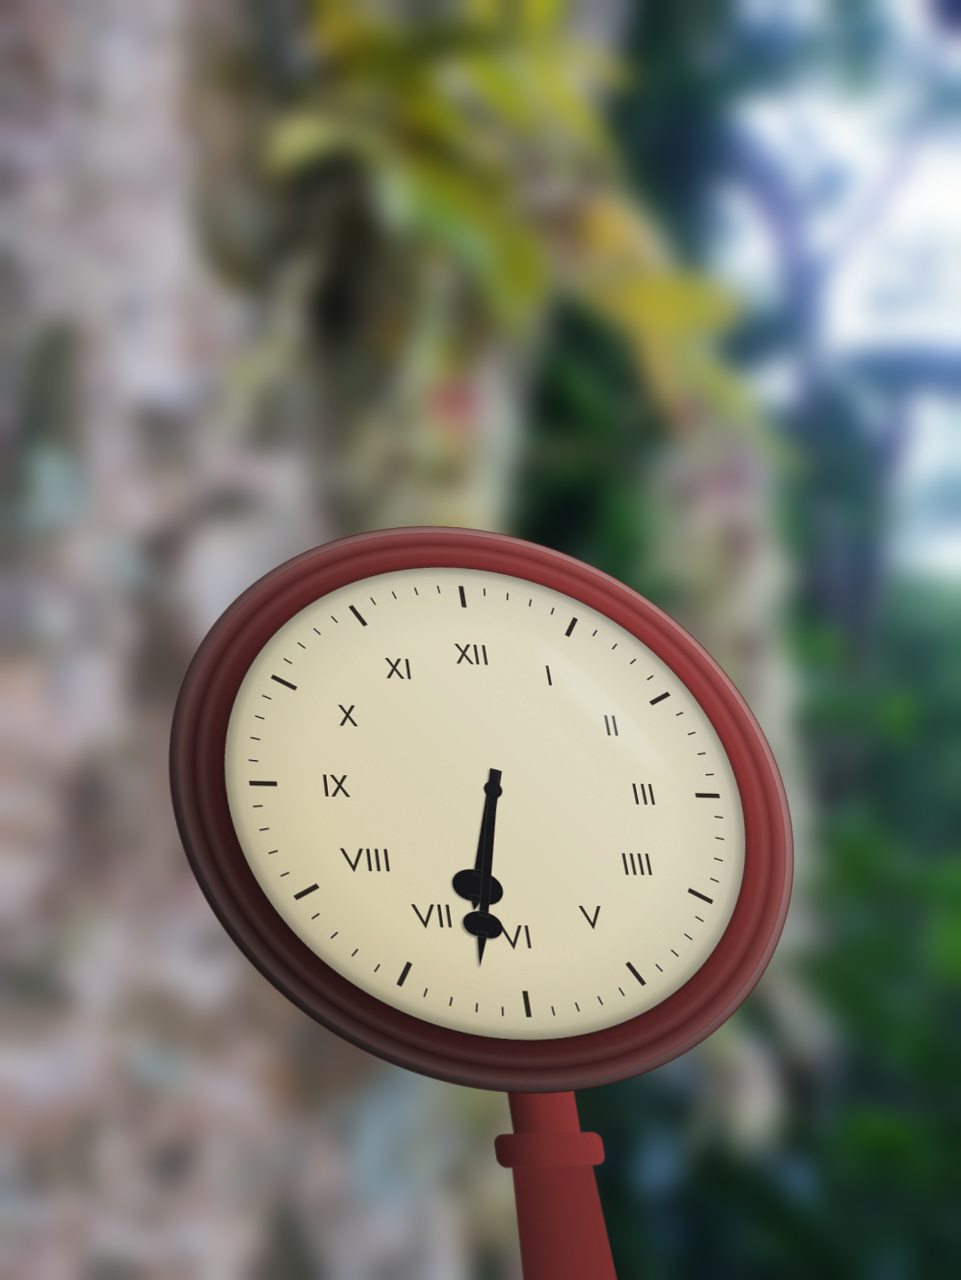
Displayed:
6:32
